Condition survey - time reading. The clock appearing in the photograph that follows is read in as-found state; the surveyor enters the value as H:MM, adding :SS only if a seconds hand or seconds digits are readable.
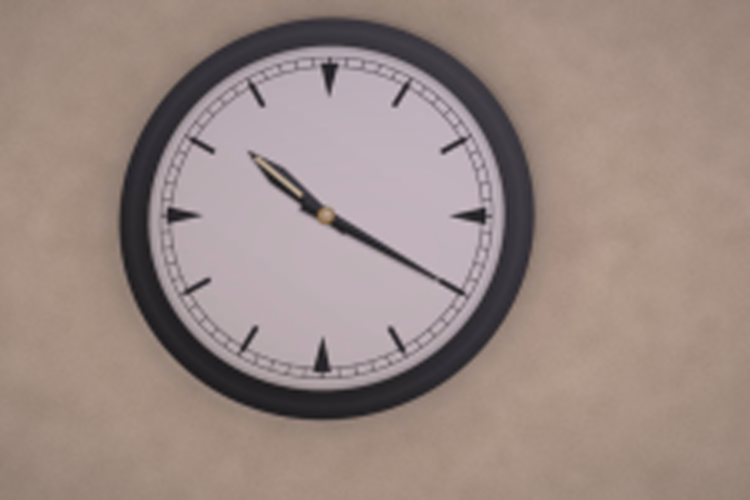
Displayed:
10:20
